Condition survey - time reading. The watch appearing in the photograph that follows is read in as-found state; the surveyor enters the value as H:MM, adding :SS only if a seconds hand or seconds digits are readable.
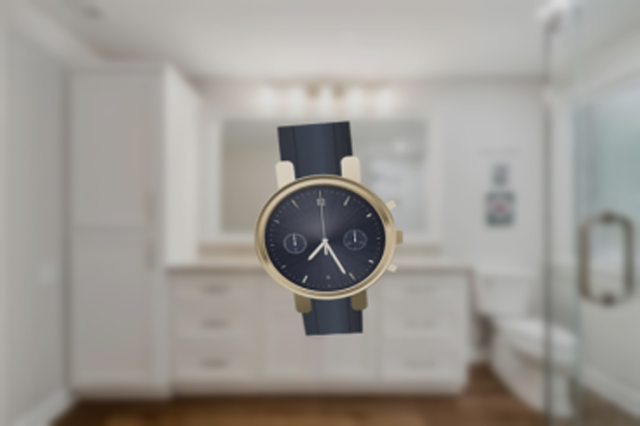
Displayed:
7:26
